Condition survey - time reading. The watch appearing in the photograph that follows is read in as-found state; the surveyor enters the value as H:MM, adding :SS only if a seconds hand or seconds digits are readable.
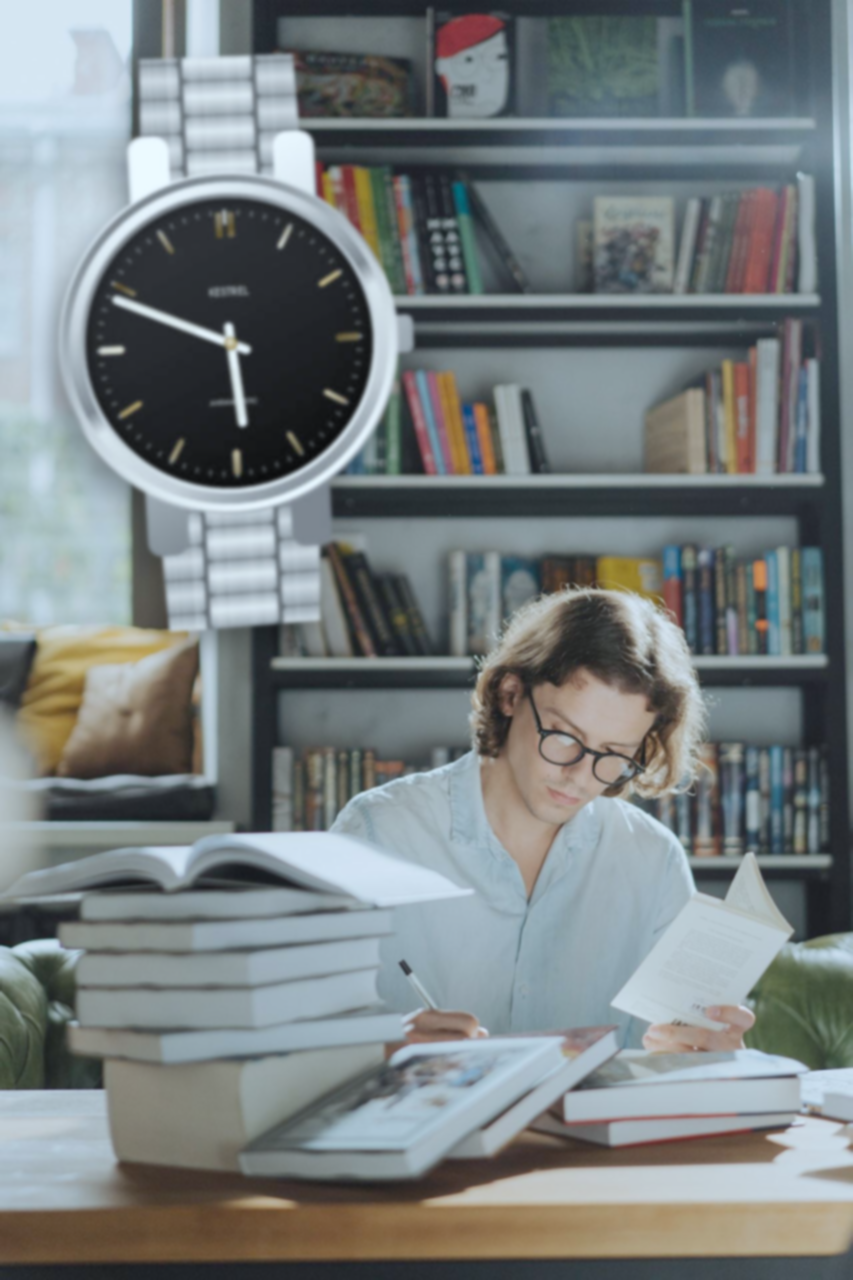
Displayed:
5:49
